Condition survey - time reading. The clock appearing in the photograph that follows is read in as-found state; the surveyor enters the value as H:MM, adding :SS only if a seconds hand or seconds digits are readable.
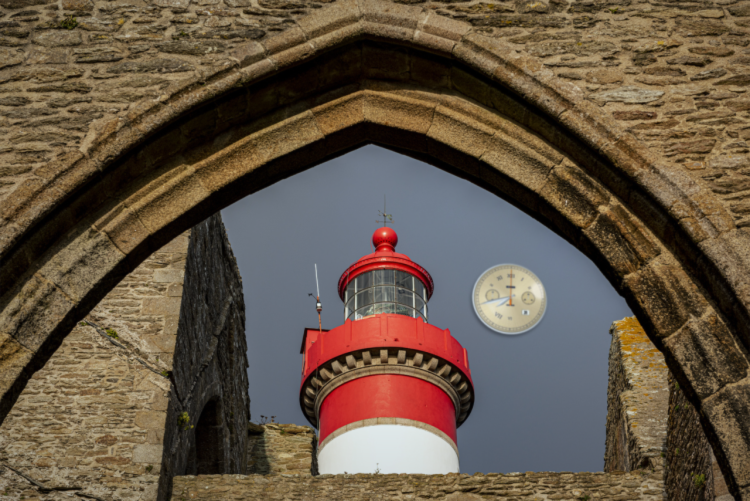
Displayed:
7:42
